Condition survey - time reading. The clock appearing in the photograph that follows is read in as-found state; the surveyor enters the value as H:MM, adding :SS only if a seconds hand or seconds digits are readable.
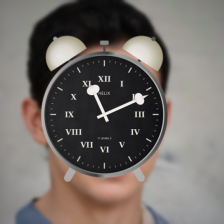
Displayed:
11:11
